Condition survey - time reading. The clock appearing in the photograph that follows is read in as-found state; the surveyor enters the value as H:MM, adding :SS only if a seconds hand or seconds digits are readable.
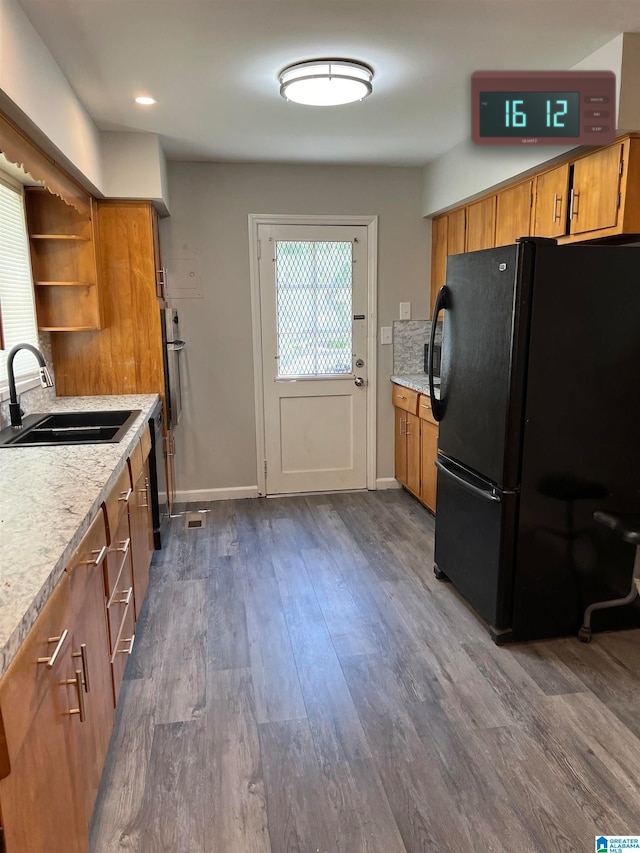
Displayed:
16:12
